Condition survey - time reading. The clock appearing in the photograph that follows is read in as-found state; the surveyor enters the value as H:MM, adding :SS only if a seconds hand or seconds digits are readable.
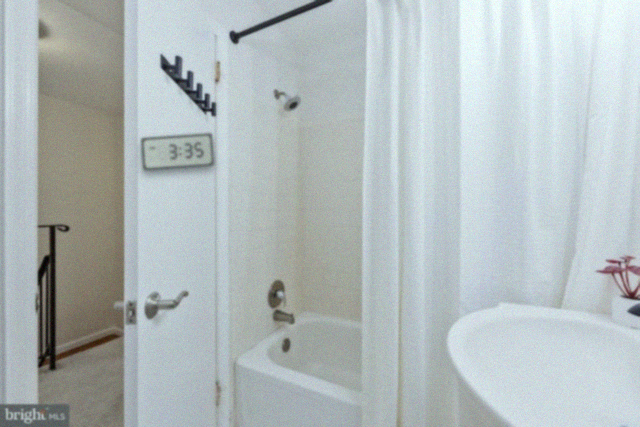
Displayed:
3:35
